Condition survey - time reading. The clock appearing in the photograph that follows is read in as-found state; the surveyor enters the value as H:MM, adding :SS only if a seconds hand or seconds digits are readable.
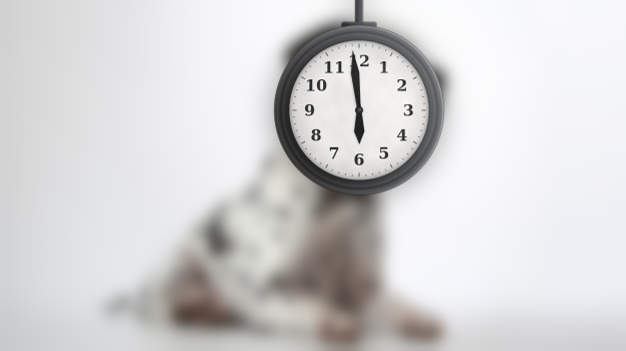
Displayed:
5:59
